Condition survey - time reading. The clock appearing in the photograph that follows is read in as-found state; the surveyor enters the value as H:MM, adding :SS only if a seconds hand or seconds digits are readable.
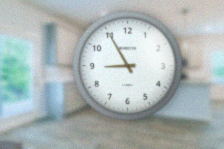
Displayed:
8:55
